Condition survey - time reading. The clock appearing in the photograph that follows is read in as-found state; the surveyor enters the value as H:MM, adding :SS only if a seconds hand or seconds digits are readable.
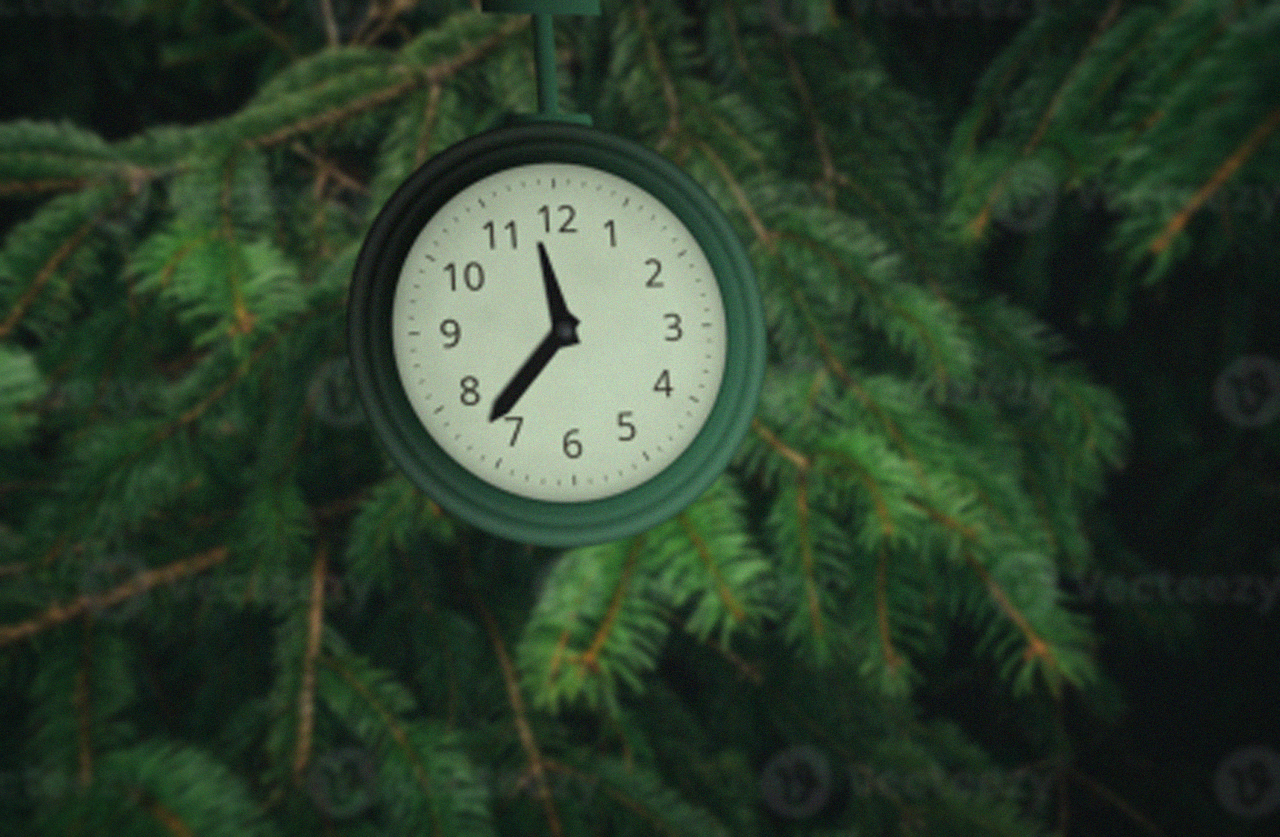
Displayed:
11:37
